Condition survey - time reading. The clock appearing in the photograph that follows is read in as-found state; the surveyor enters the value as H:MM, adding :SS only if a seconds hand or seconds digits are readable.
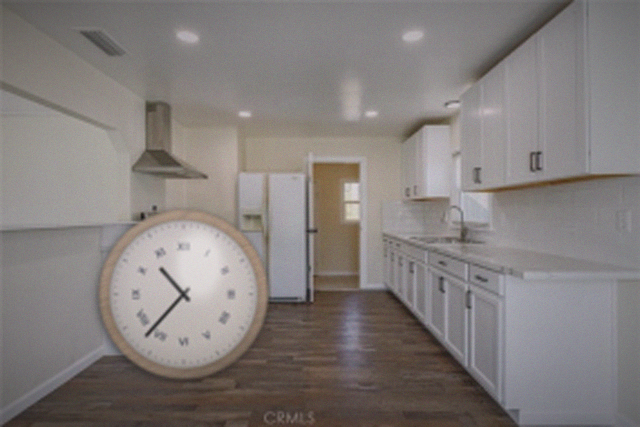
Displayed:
10:37
